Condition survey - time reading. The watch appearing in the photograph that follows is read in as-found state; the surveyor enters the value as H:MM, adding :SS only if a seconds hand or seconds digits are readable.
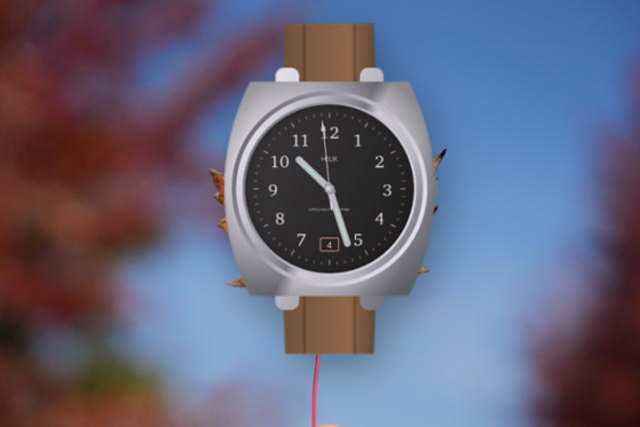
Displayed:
10:26:59
